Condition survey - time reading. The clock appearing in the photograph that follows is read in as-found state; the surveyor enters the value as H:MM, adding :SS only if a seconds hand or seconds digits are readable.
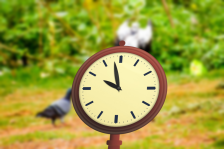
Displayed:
9:58
